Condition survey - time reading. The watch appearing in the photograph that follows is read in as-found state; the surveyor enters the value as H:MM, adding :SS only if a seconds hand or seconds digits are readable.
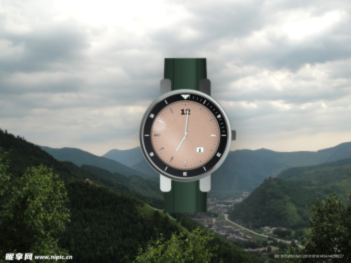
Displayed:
7:01
